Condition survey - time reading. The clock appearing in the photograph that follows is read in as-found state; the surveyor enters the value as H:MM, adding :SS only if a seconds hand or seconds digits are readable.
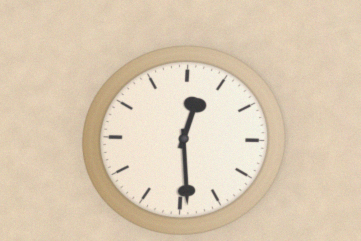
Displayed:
12:29
